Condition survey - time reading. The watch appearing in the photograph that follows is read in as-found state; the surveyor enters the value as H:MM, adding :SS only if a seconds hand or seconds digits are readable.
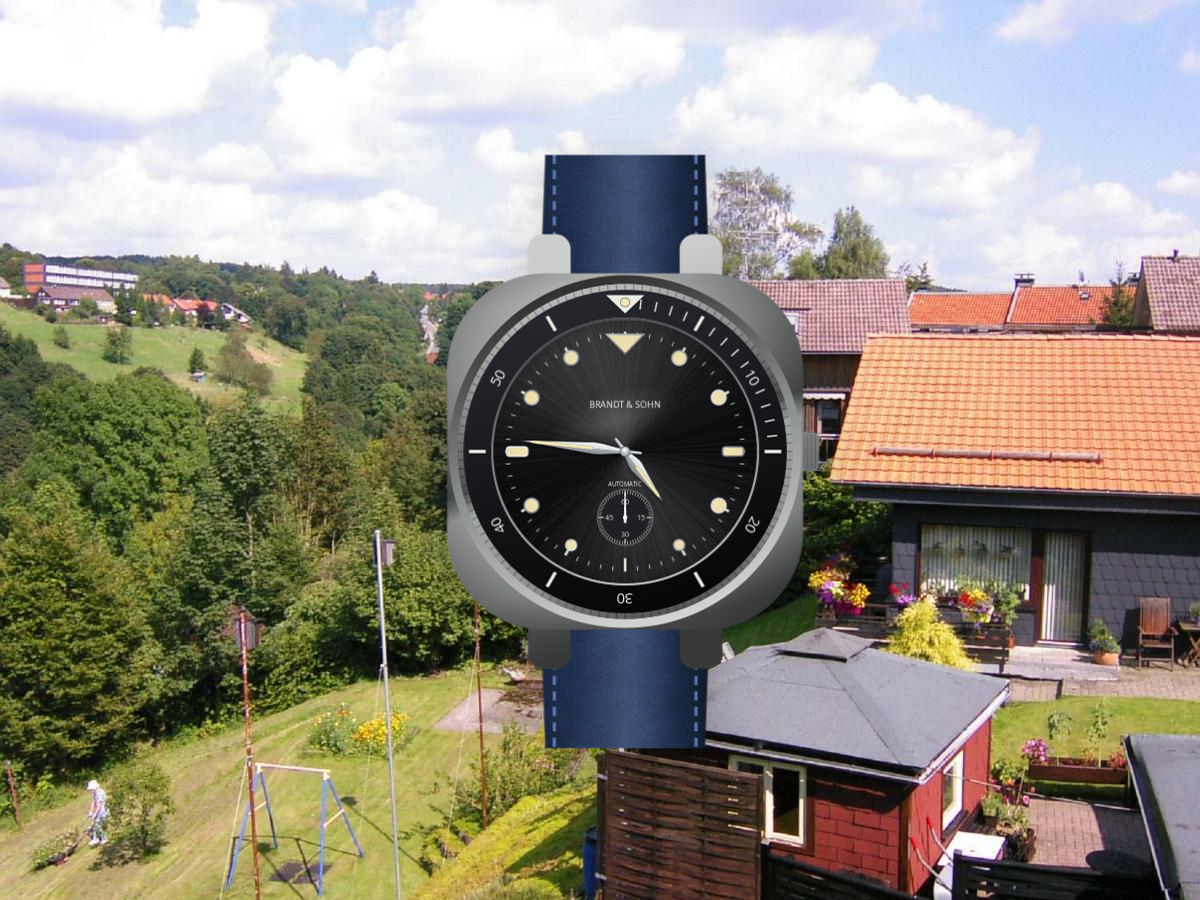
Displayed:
4:46
